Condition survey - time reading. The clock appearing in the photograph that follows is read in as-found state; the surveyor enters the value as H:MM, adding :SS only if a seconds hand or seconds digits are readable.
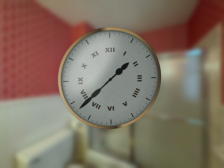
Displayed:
1:38
